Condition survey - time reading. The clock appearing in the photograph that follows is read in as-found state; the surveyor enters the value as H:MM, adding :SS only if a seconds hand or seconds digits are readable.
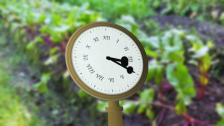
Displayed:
3:20
